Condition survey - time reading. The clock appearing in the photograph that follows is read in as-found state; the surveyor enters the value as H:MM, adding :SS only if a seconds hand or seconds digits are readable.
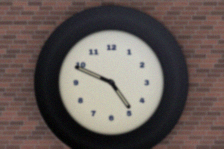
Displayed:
4:49
